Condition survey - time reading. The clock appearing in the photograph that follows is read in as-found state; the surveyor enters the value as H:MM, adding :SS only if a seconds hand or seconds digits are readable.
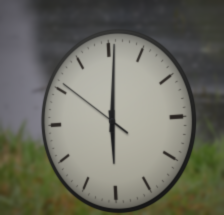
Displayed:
6:00:51
